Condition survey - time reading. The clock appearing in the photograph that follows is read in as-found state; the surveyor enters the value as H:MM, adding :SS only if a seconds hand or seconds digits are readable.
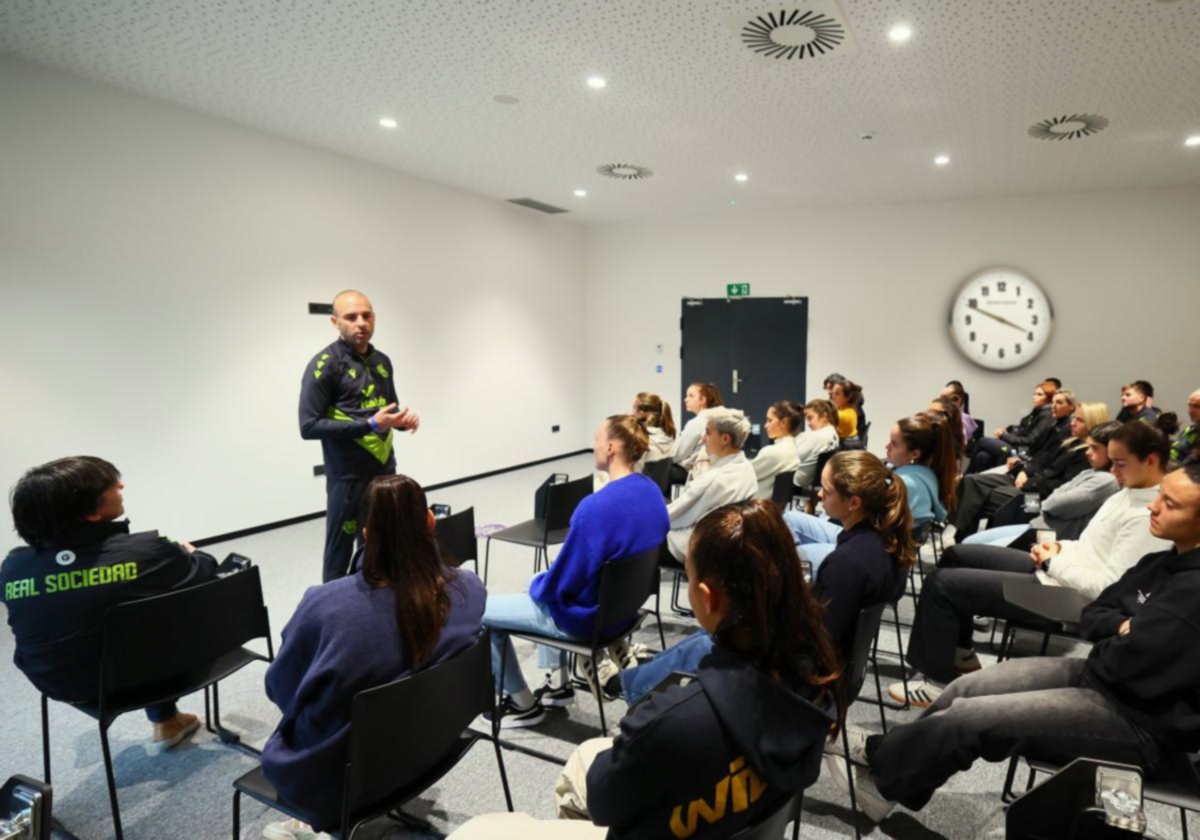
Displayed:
3:49
